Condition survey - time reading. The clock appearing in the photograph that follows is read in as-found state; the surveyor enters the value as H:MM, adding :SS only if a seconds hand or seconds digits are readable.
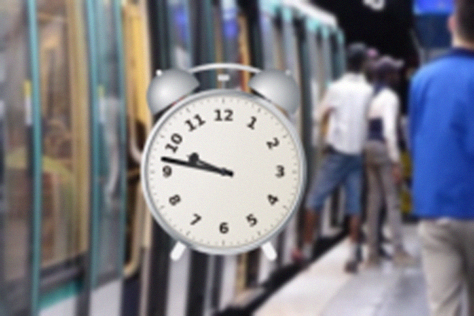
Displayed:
9:47
